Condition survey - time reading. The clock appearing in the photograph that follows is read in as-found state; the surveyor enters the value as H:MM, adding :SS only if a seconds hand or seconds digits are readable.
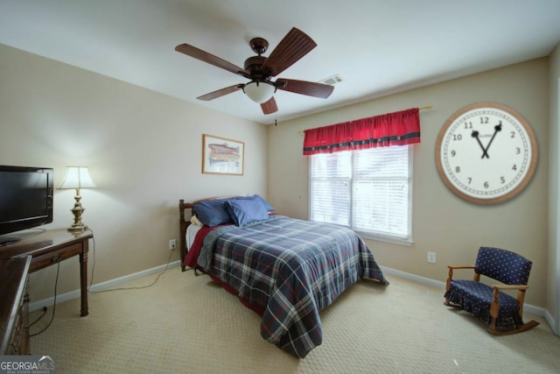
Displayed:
11:05
